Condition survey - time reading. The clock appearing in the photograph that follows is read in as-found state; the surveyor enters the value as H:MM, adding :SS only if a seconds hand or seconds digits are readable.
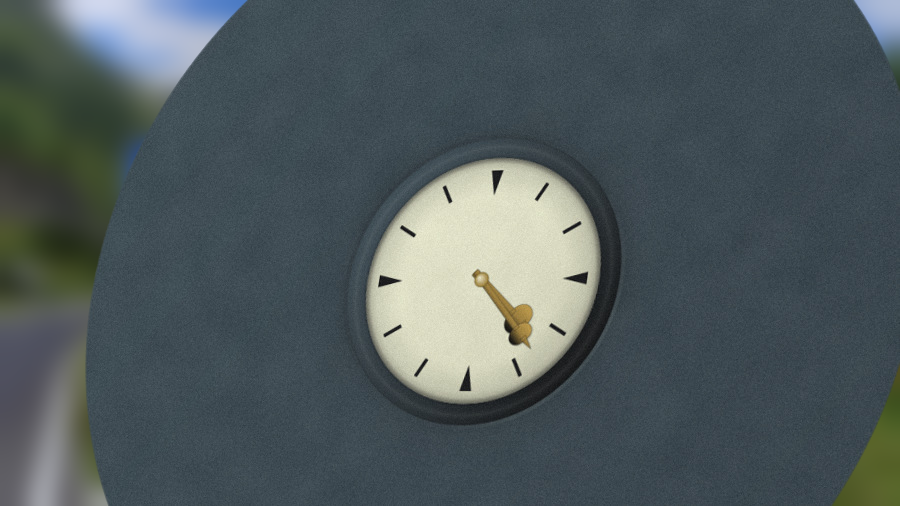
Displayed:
4:23
